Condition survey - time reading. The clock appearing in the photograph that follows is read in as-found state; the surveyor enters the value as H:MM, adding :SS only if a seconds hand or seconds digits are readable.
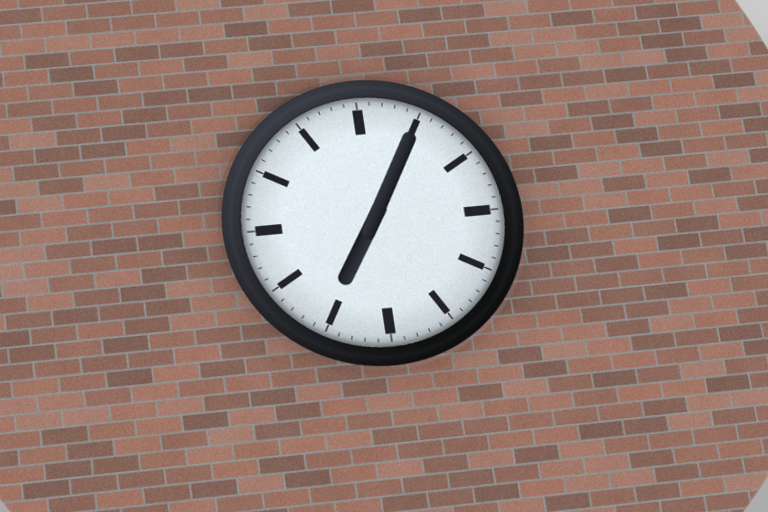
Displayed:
7:05
